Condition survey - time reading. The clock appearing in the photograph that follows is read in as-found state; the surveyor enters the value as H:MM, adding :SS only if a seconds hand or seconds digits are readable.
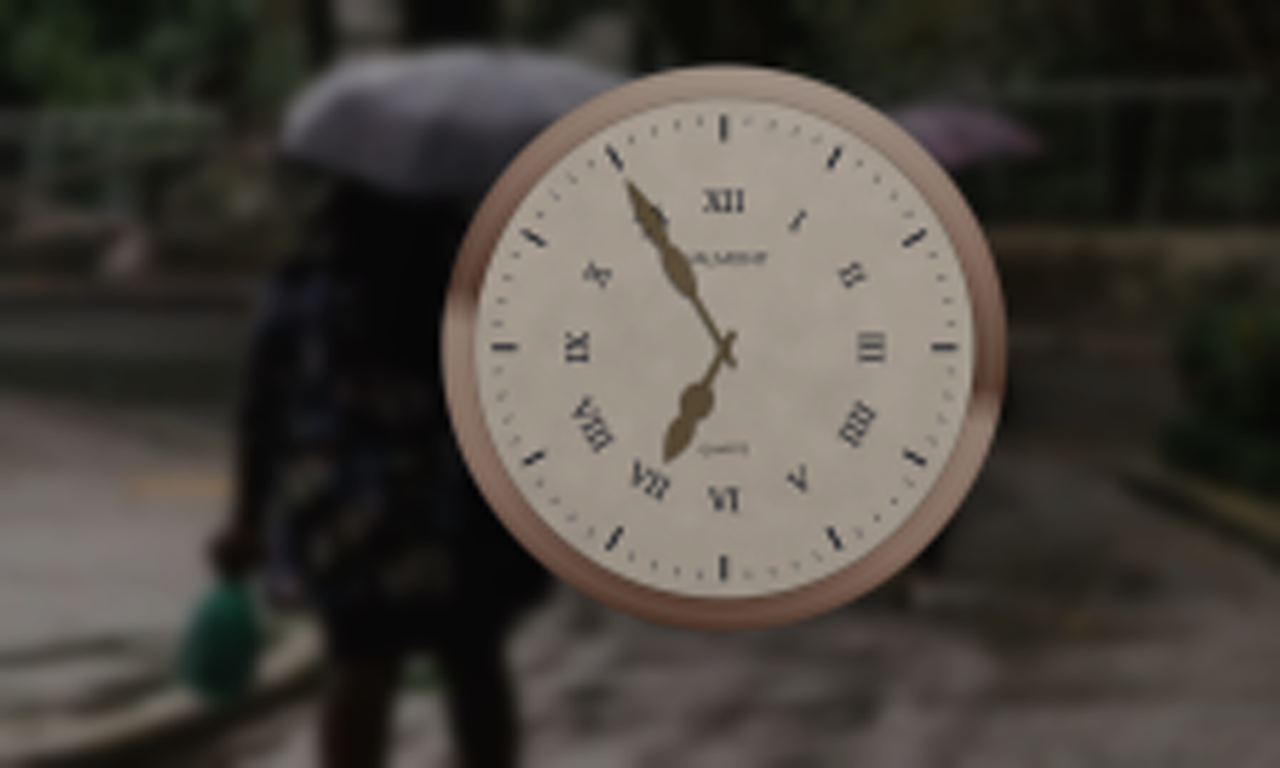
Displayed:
6:55
